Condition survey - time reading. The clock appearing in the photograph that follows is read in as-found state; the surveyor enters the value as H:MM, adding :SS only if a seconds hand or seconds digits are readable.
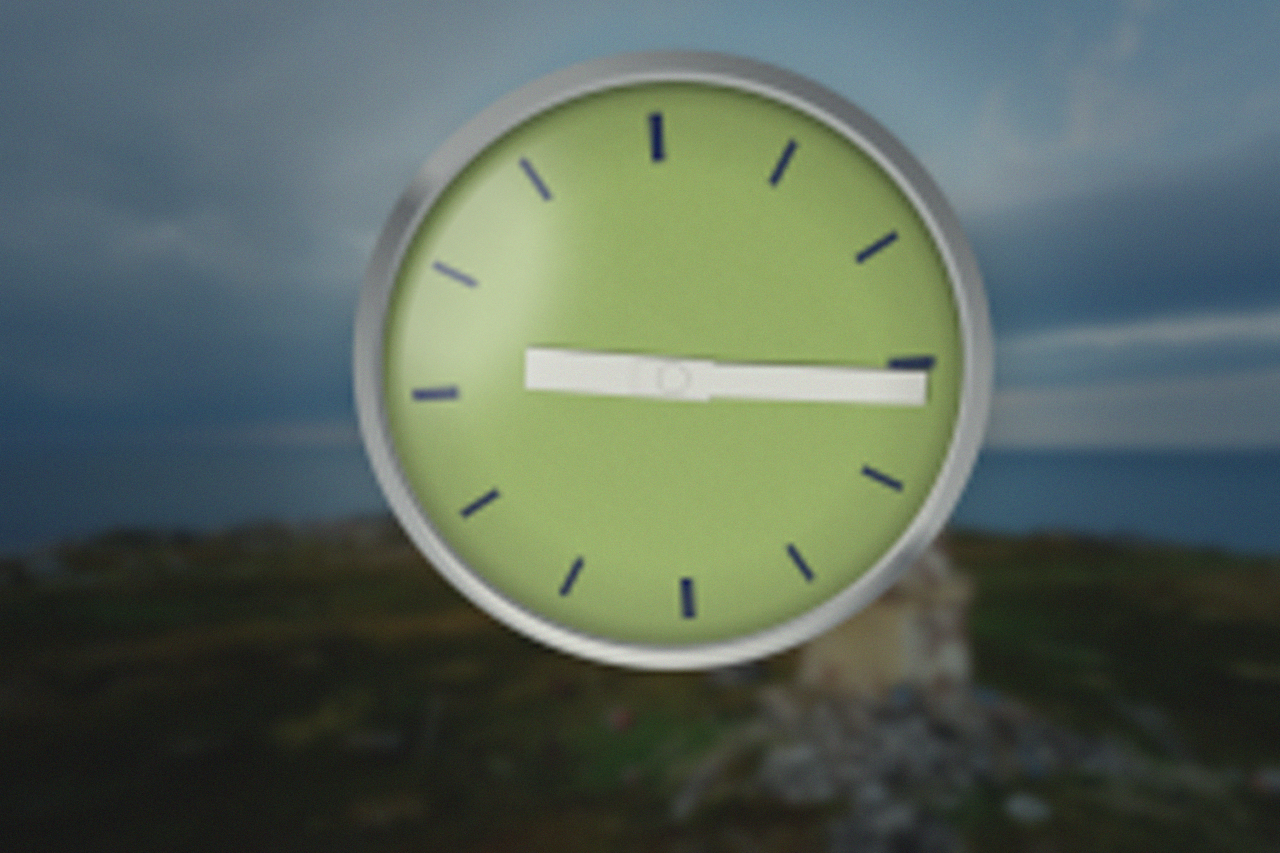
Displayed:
9:16
